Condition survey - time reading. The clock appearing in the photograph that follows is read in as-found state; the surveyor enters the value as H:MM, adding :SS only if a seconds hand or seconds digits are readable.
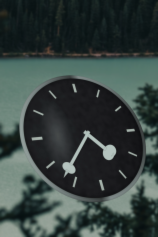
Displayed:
4:37
